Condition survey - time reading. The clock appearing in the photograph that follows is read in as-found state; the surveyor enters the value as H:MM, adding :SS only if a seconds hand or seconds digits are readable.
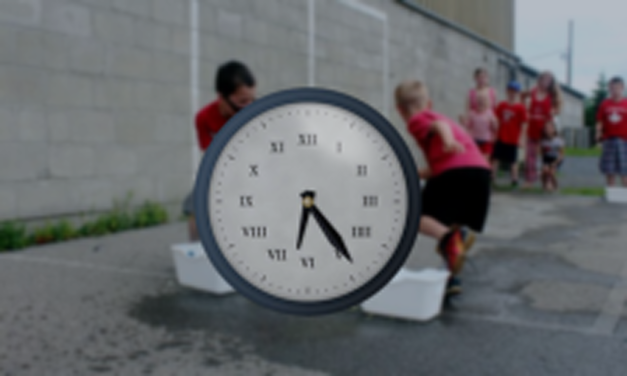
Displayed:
6:24
